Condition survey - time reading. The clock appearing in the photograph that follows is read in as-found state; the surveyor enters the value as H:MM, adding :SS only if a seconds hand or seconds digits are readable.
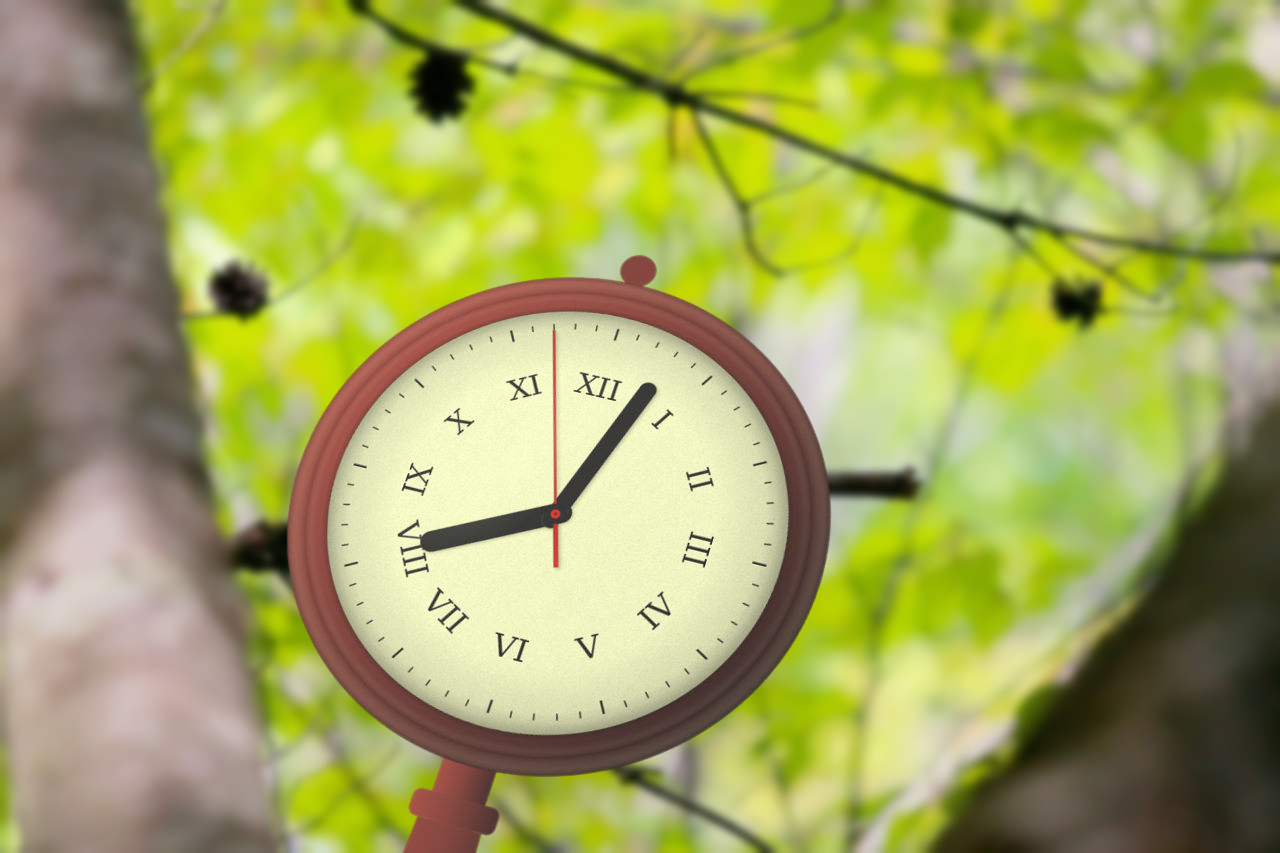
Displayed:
8:02:57
